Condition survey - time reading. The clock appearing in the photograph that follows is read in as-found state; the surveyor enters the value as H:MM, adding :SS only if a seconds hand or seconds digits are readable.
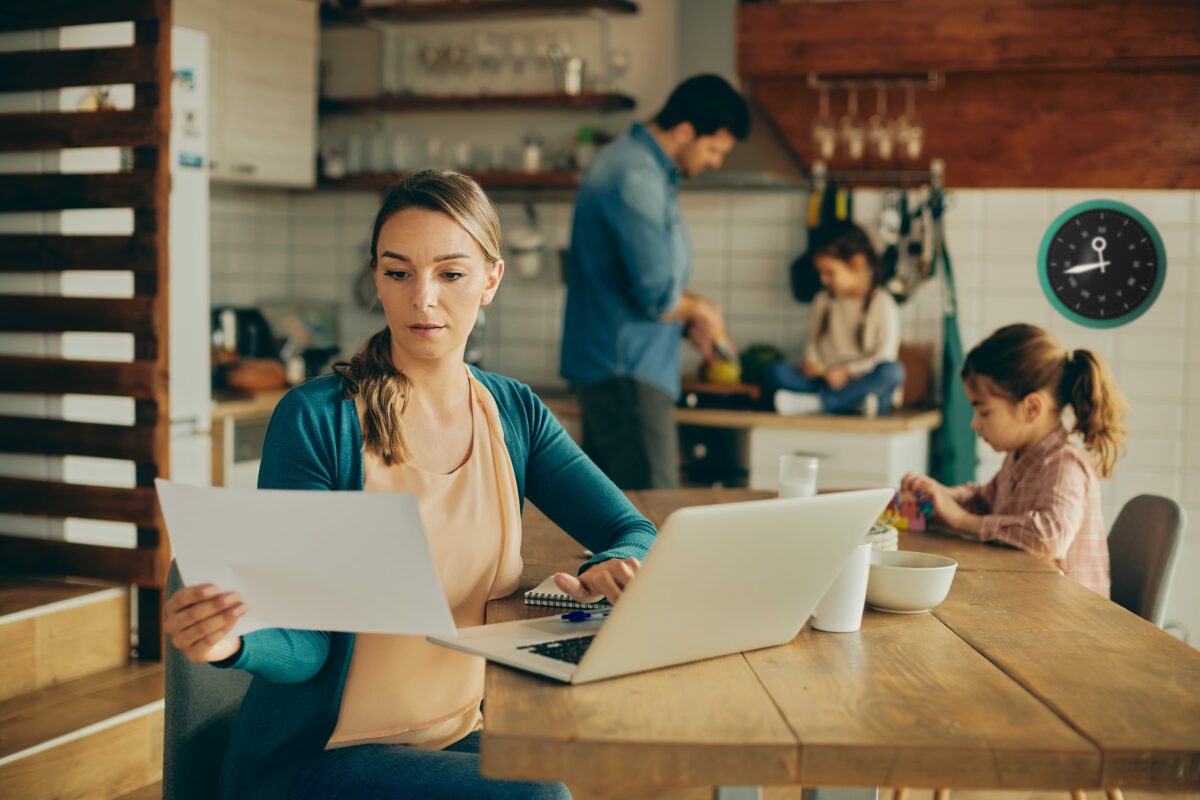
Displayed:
11:43
